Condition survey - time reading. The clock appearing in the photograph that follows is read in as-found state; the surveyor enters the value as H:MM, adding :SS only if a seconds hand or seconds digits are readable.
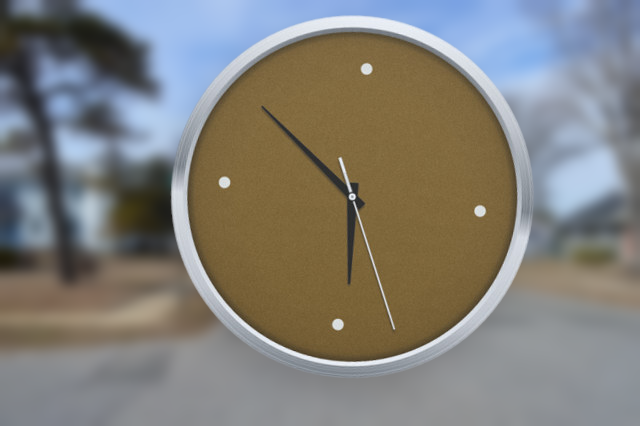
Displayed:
5:51:26
